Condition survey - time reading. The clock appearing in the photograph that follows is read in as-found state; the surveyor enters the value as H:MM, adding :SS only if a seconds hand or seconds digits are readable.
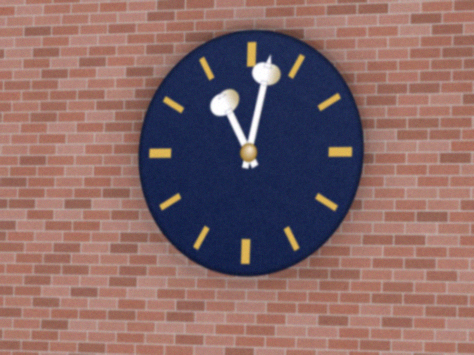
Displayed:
11:02
